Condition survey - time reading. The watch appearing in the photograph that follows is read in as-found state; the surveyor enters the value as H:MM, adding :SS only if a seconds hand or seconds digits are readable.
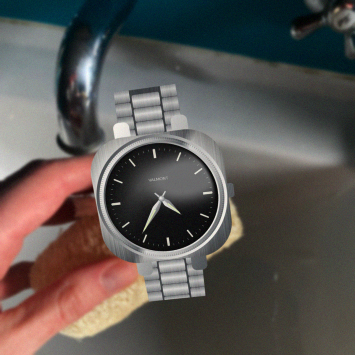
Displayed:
4:36
